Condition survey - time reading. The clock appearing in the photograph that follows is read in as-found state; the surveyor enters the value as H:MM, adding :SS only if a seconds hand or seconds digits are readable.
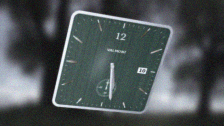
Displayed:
5:28
